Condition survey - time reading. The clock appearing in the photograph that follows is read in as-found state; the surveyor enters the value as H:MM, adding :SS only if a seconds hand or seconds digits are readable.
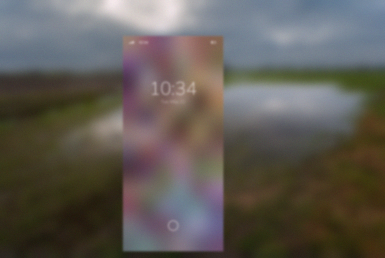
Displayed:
10:34
